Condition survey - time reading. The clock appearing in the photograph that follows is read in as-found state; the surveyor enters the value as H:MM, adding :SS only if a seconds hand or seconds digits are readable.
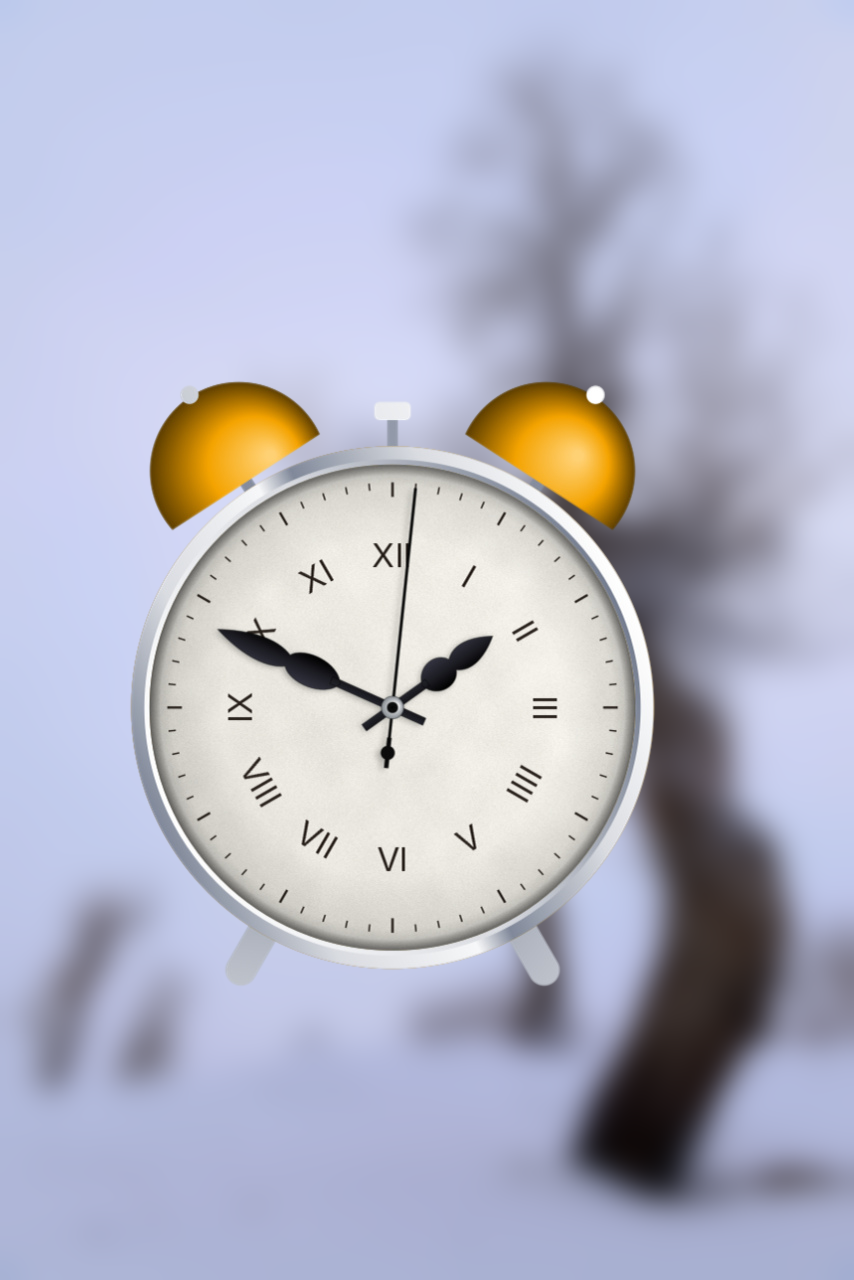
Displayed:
1:49:01
